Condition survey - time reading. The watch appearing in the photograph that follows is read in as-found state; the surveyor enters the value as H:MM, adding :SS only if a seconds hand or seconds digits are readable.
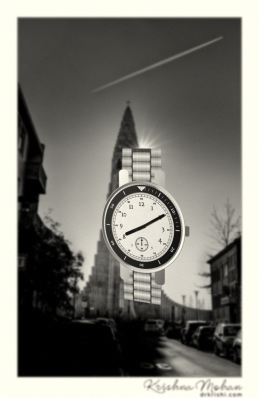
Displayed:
8:10
